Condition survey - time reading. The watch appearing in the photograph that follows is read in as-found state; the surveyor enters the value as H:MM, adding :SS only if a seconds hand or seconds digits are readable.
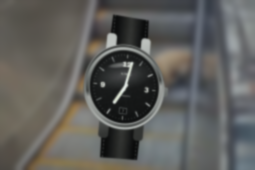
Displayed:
7:02
